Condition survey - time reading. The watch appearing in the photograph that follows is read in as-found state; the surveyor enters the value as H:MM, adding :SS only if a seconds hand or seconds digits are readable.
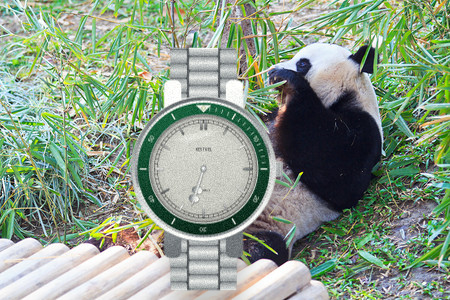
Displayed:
6:33
